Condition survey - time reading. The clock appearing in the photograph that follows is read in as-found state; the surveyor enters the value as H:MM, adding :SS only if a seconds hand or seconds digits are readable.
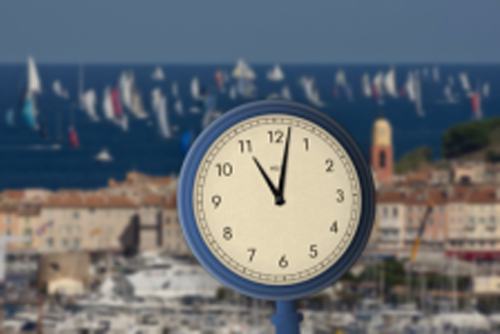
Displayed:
11:02
